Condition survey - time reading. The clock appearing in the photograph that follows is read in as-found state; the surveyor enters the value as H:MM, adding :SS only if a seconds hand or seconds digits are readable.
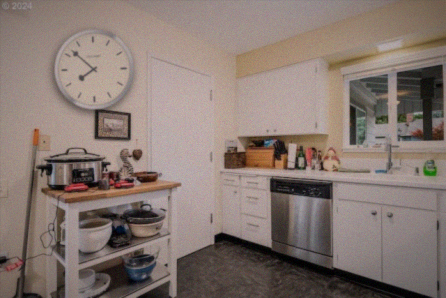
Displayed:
7:52
